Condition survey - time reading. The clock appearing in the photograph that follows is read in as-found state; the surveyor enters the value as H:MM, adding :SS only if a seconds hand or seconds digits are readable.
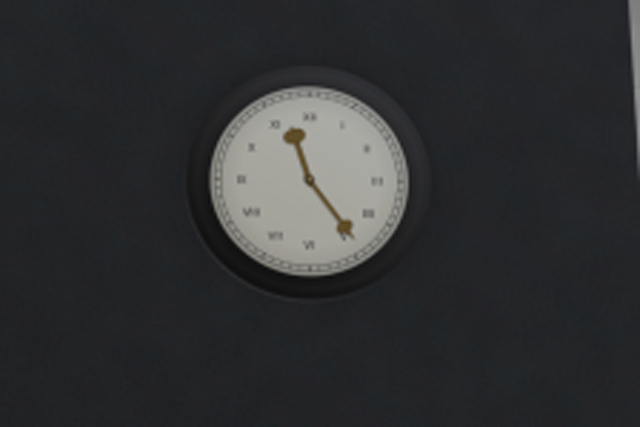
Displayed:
11:24
